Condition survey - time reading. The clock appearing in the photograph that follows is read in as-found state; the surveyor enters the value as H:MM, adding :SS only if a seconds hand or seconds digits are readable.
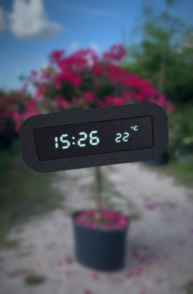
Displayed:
15:26
